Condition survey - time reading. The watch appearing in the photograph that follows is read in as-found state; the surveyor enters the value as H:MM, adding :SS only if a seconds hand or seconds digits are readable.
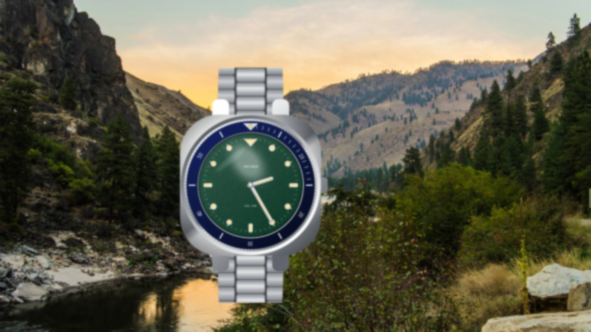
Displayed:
2:25
